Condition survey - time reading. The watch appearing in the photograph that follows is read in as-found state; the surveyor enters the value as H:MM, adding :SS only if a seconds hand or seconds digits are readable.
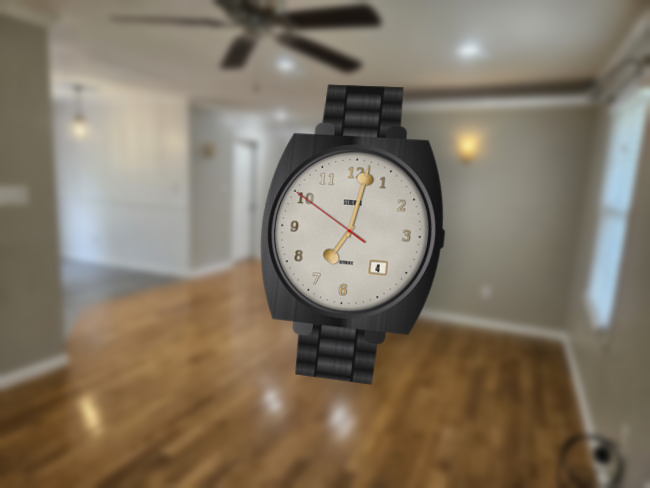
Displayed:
7:01:50
